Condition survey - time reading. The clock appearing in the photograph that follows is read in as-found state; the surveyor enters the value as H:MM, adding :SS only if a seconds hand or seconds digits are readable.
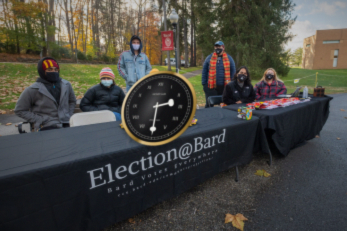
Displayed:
2:30
